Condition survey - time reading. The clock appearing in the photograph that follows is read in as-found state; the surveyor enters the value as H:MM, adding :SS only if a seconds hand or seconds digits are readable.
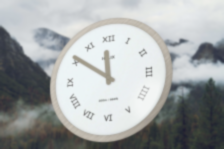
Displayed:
11:51
